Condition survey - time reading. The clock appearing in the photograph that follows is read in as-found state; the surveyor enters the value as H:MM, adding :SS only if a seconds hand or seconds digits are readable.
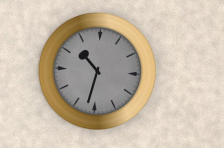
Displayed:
10:32
